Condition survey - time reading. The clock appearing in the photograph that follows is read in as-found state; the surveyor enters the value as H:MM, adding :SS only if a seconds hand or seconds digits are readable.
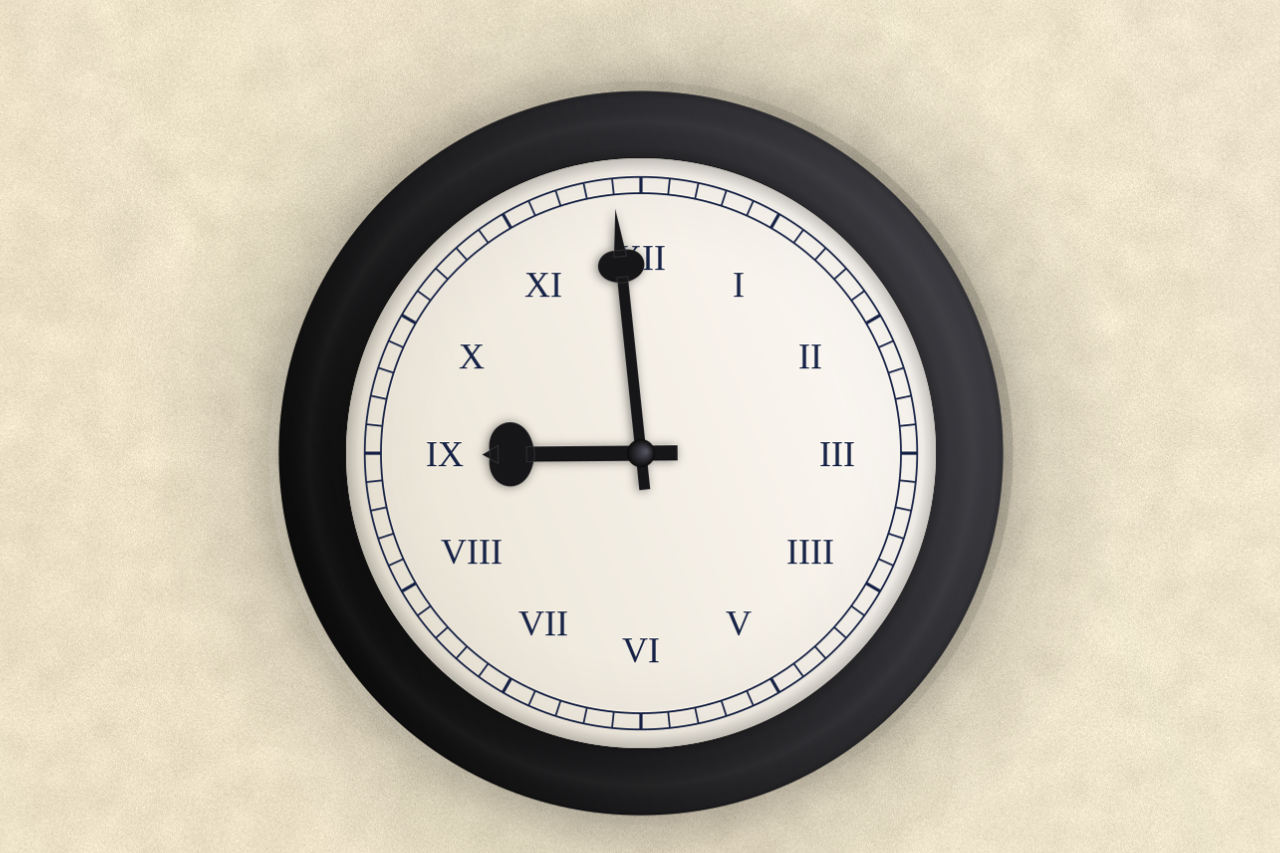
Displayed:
8:59
